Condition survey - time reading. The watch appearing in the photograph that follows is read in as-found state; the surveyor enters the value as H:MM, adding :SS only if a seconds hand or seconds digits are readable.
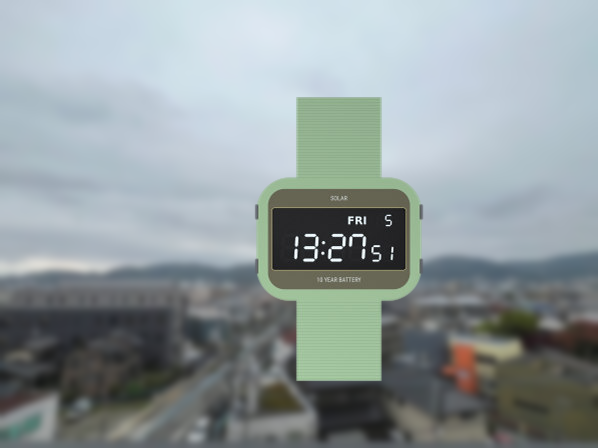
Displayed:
13:27:51
